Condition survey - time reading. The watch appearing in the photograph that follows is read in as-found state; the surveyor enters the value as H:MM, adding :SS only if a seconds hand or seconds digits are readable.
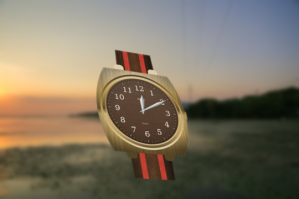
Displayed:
12:10
